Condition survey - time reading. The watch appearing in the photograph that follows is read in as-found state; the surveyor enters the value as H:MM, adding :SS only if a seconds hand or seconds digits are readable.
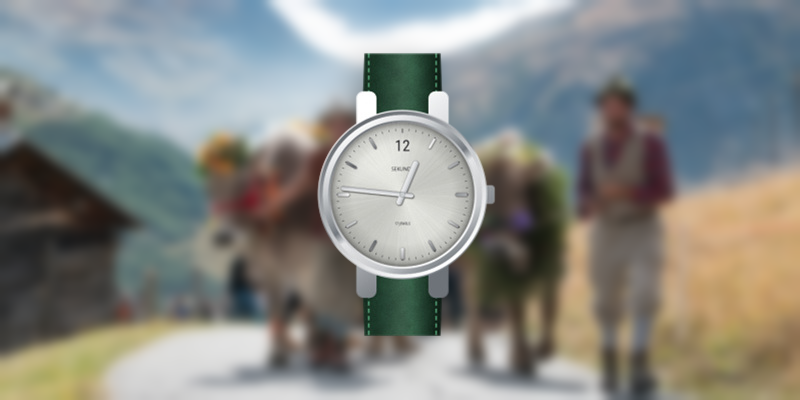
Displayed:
12:46
